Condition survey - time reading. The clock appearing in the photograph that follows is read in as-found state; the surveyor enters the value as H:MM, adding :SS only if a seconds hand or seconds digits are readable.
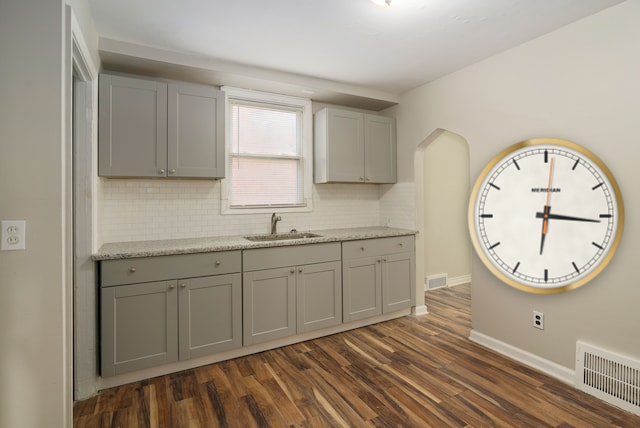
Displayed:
6:16:01
